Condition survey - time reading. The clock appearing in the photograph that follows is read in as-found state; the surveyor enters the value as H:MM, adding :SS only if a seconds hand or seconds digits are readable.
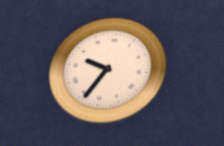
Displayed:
9:34
